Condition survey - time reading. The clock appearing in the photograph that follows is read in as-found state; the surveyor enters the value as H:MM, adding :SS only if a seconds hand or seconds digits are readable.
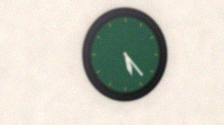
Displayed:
5:23
